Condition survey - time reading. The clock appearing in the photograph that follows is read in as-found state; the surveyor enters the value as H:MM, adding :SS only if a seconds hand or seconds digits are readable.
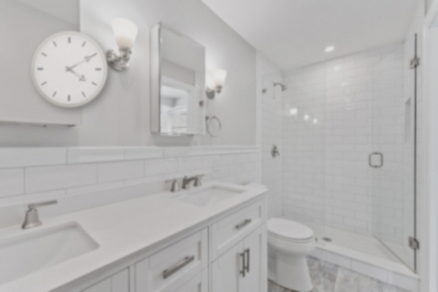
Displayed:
4:10
